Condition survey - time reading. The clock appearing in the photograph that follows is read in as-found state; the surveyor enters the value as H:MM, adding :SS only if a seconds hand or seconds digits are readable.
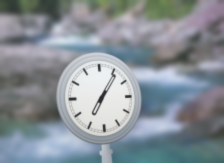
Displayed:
7:06
